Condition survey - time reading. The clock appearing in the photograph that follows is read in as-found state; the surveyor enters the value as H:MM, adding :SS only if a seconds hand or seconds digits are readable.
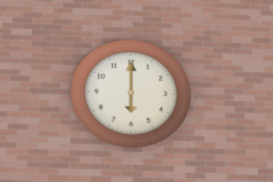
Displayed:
6:00
